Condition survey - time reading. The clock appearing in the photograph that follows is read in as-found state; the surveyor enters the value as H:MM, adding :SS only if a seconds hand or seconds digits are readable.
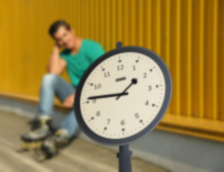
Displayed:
1:46
